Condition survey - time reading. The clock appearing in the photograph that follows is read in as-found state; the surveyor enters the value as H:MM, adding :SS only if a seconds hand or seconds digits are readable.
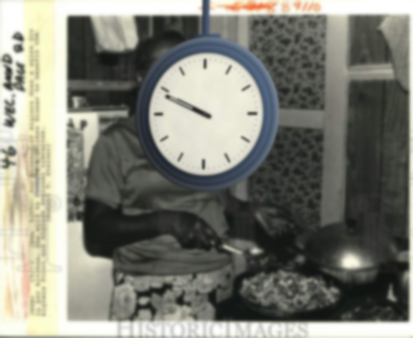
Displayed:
9:49
